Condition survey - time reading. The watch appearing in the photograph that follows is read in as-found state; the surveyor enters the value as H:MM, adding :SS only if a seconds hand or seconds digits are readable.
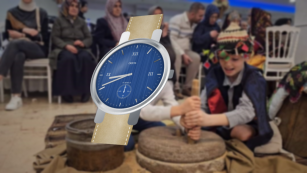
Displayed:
8:41
